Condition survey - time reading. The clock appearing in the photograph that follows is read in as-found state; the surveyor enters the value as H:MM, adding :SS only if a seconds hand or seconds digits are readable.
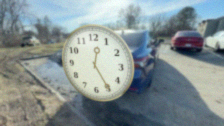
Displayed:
12:25
